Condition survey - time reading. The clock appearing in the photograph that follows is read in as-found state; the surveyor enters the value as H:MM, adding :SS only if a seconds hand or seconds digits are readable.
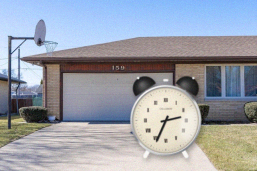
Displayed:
2:34
